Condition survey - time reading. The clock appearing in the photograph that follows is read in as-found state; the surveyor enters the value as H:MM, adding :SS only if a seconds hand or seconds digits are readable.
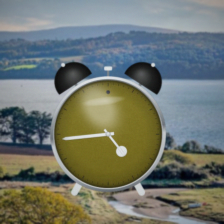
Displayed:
4:44
